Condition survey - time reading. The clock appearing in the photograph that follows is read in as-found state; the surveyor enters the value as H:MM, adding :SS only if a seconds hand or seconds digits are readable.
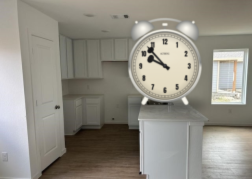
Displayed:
9:53
